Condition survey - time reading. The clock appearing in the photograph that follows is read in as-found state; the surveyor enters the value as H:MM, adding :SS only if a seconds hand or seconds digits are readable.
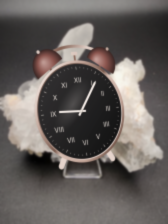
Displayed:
9:06
